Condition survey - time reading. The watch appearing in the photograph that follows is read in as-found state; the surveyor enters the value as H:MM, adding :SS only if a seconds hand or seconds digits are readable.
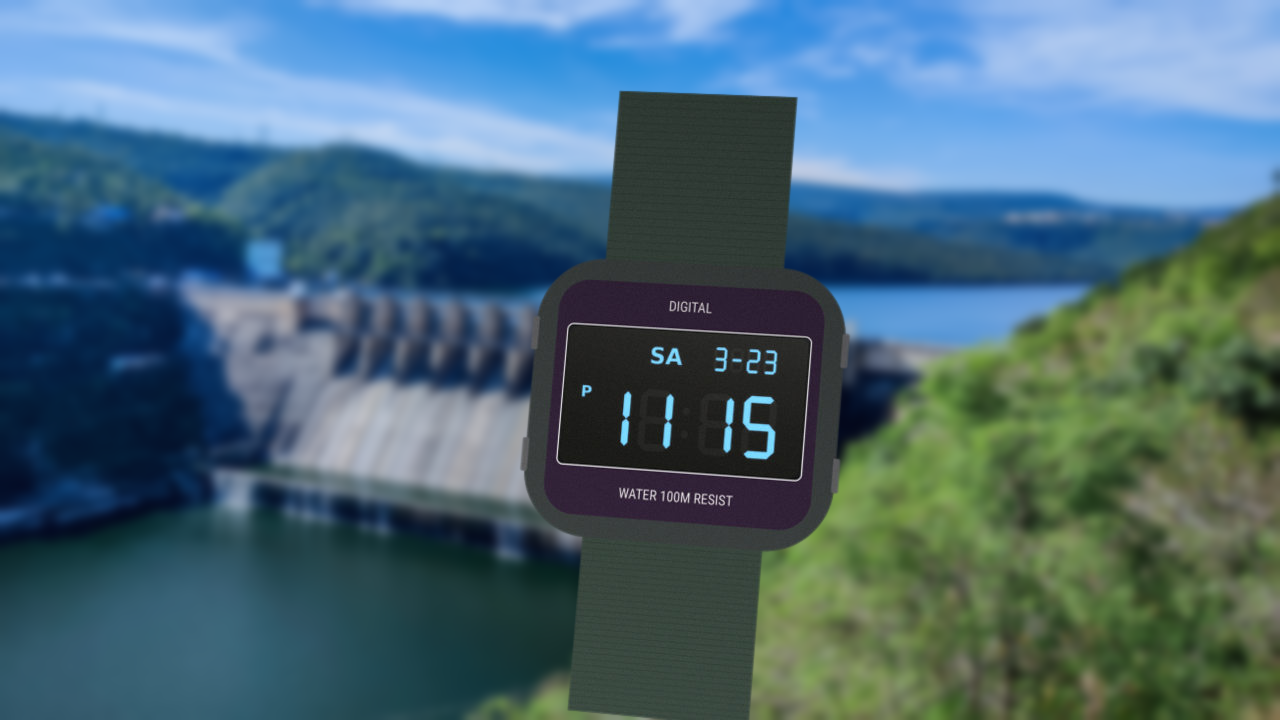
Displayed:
11:15
